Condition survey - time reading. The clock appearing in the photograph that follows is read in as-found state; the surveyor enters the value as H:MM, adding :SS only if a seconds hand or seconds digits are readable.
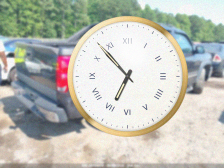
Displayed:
6:53
